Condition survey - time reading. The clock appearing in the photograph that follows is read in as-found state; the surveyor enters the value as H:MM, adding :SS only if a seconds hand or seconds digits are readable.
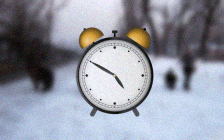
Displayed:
4:50
